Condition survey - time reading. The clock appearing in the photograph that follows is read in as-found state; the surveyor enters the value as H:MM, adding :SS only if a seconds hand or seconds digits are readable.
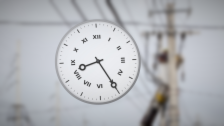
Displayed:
8:25
